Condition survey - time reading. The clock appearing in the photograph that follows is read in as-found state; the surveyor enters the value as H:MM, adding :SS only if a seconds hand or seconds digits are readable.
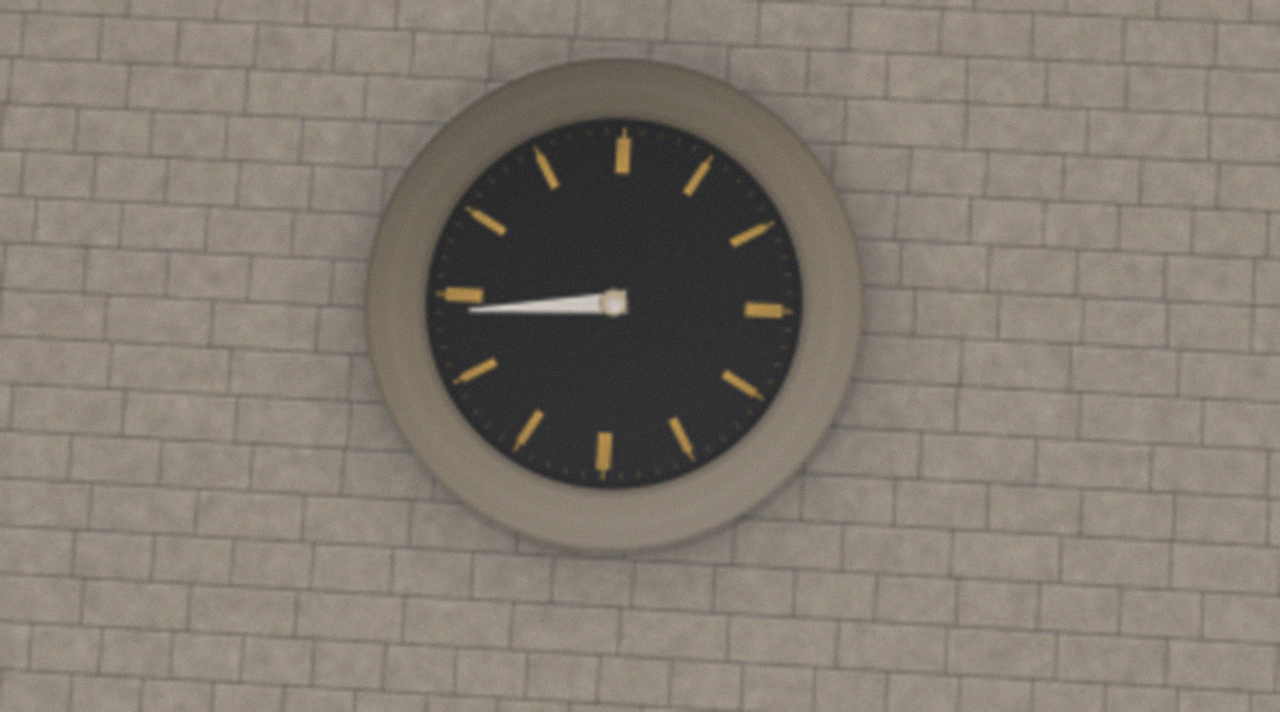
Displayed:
8:44
